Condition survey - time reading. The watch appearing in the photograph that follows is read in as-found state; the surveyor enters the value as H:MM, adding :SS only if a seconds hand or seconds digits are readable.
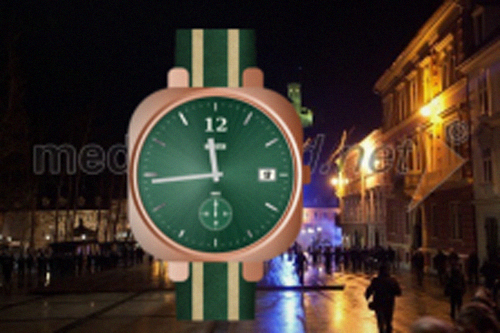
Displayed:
11:44
